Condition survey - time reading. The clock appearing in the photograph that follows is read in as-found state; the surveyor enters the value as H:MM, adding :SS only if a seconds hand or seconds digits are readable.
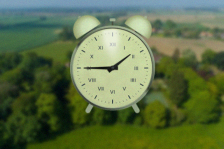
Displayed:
1:45
